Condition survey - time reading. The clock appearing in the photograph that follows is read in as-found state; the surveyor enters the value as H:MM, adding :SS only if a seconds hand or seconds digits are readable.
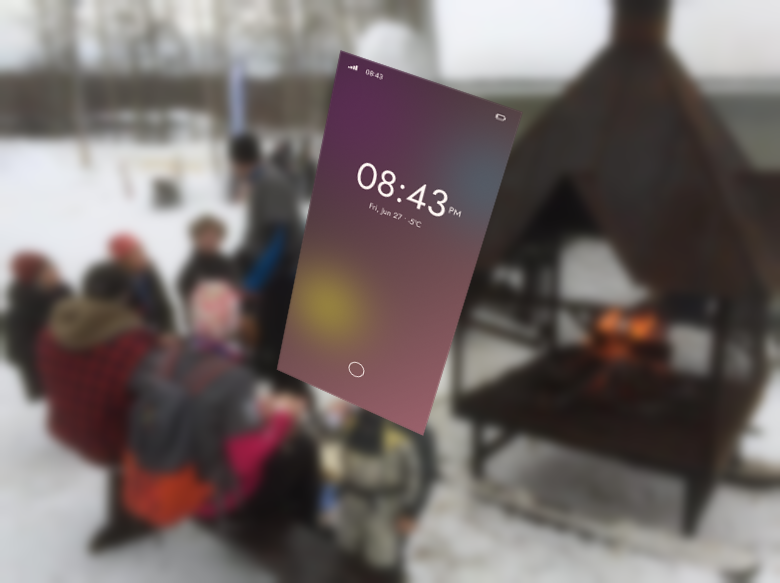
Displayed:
8:43
